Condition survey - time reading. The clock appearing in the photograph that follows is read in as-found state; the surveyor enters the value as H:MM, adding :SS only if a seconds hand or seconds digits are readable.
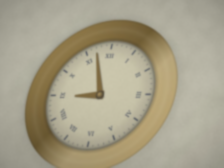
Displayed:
8:57
